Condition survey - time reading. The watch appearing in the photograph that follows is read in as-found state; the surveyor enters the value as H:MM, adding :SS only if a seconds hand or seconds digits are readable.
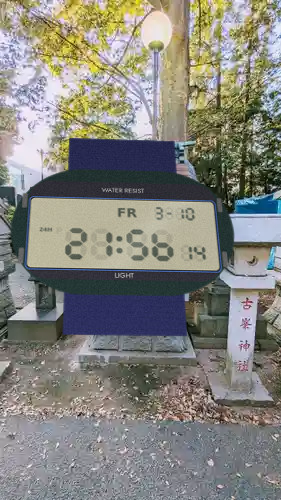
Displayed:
21:56:14
